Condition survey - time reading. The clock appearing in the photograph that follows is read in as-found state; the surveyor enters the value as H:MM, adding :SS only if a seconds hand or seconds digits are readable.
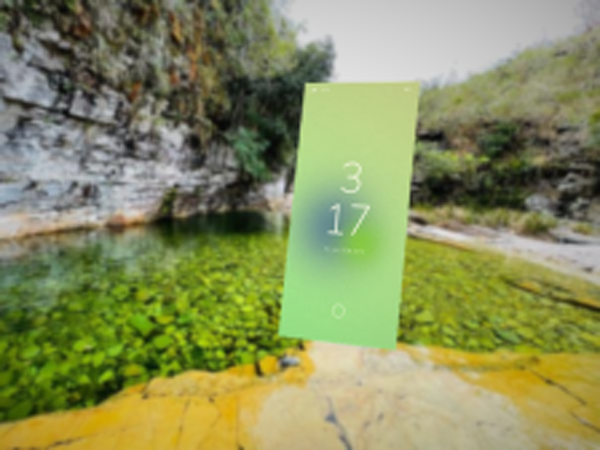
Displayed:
3:17
